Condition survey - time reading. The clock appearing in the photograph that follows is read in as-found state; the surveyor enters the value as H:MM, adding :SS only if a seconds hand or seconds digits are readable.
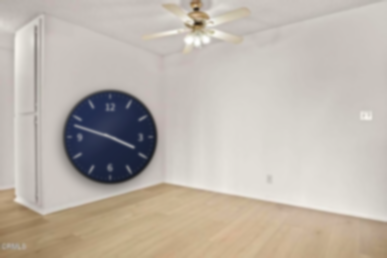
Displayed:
3:48
